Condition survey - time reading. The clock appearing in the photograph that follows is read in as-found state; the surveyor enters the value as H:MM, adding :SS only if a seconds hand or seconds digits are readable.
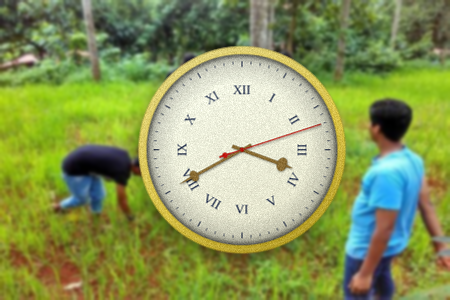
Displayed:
3:40:12
